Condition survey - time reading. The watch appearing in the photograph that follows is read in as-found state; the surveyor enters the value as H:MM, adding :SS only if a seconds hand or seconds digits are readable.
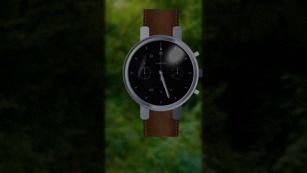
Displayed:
5:27
